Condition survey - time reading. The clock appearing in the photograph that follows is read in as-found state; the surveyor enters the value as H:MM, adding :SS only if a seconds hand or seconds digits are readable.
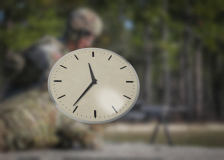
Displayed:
11:36
